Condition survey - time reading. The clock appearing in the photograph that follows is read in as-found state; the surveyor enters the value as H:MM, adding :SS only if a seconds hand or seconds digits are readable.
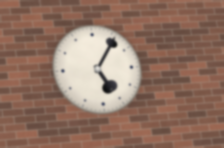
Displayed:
5:06
